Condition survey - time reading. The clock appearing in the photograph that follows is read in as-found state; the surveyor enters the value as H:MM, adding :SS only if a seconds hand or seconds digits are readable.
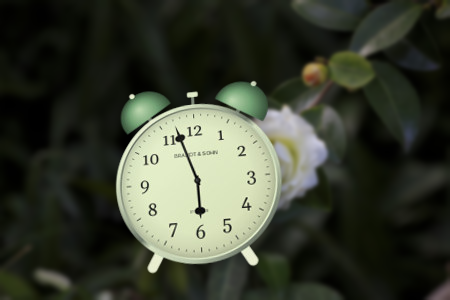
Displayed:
5:57
